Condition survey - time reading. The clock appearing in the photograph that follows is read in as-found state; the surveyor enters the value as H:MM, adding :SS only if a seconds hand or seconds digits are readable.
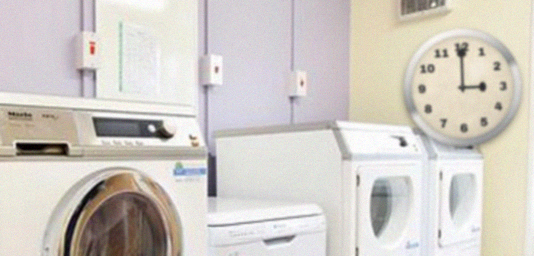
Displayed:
3:00
